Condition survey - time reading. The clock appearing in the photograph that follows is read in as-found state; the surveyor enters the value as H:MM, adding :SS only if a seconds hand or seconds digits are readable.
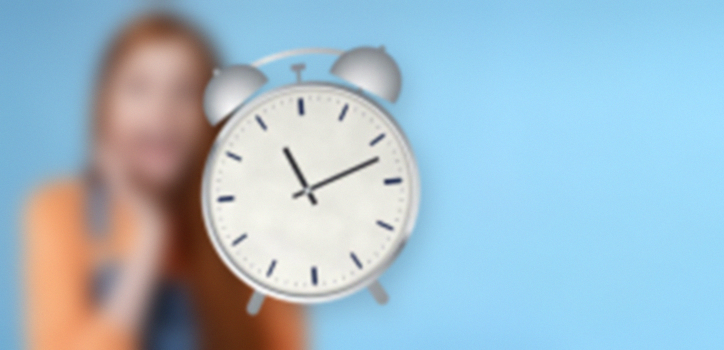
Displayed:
11:12
